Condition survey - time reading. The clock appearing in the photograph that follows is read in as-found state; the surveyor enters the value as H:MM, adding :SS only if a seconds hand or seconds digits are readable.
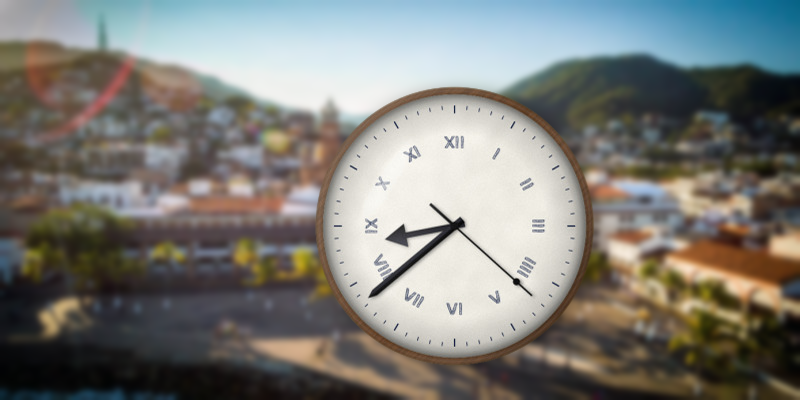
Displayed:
8:38:22
